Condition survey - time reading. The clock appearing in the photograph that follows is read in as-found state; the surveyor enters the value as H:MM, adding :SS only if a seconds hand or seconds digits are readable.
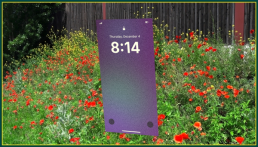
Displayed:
8:14
